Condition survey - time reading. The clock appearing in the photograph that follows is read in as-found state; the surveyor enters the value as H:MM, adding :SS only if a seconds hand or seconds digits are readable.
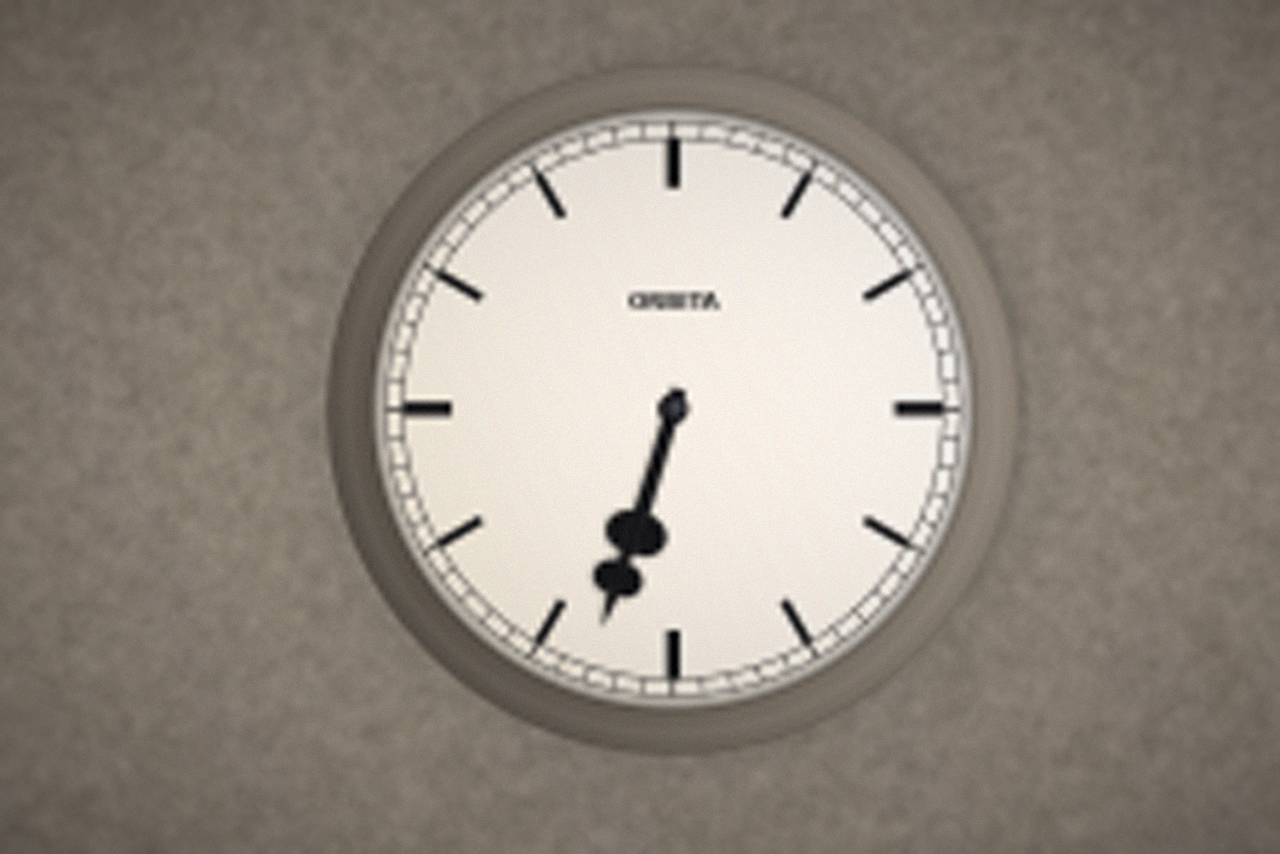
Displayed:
6:33
